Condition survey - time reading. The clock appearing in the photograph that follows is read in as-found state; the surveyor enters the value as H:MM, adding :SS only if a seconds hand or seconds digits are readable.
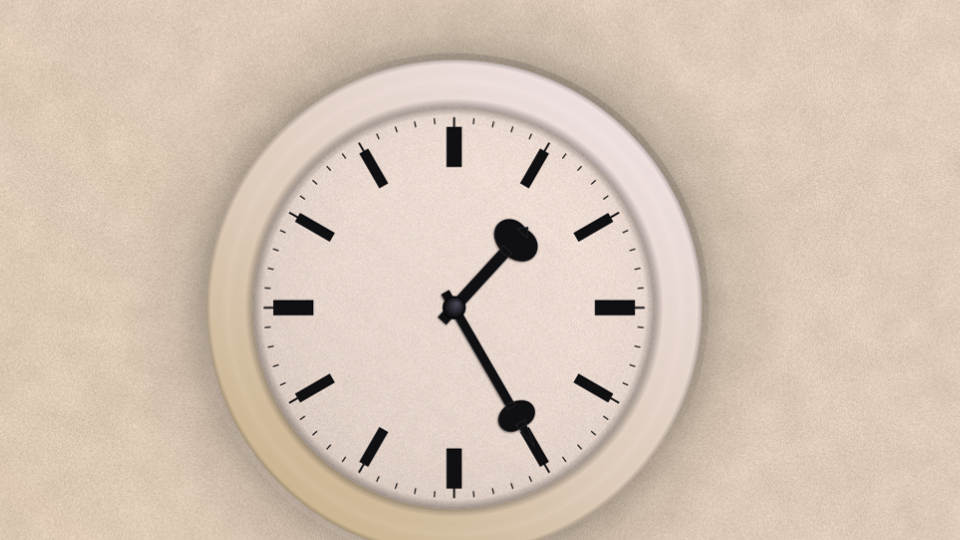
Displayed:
1:25
